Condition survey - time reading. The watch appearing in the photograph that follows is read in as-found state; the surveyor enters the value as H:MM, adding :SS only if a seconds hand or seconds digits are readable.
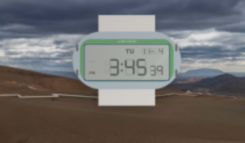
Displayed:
3:45:39
